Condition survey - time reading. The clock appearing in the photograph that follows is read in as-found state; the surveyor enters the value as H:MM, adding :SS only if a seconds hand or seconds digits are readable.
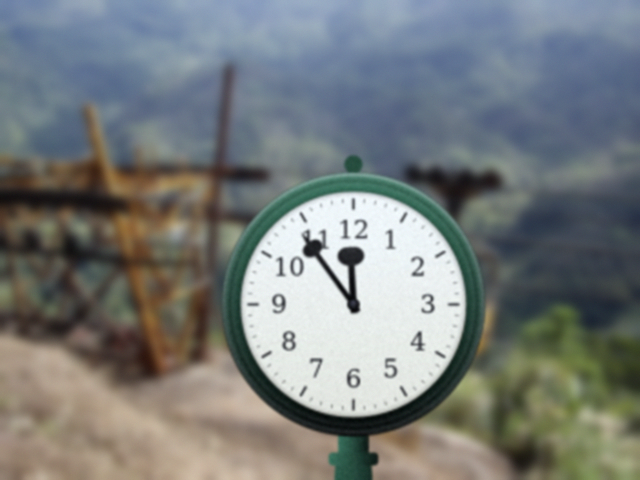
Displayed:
11:54
